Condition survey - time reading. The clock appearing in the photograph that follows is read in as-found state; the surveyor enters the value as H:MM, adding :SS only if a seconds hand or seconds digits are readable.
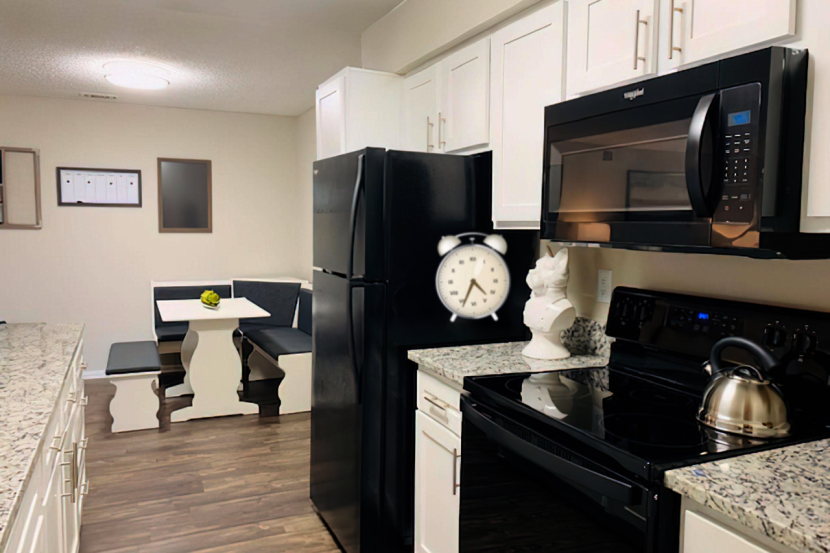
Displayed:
4:34
